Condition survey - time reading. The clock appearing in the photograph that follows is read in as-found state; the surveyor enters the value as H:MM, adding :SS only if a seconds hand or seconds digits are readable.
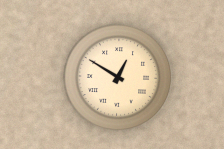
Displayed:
12:50
